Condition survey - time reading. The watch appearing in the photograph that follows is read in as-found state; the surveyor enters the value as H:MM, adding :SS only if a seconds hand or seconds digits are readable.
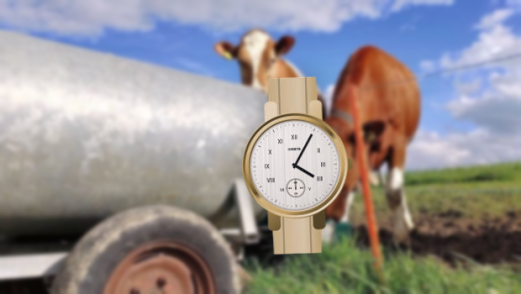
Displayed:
4:05
